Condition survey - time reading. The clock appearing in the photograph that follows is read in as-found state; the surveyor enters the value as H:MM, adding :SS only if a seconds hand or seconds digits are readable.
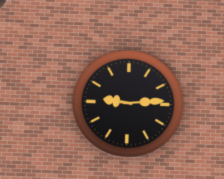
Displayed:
9:14
